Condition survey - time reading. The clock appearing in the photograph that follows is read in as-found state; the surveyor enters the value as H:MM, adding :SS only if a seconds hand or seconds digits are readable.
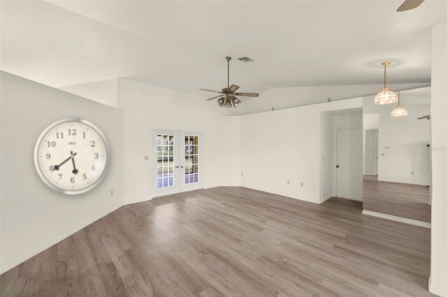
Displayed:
5:39
